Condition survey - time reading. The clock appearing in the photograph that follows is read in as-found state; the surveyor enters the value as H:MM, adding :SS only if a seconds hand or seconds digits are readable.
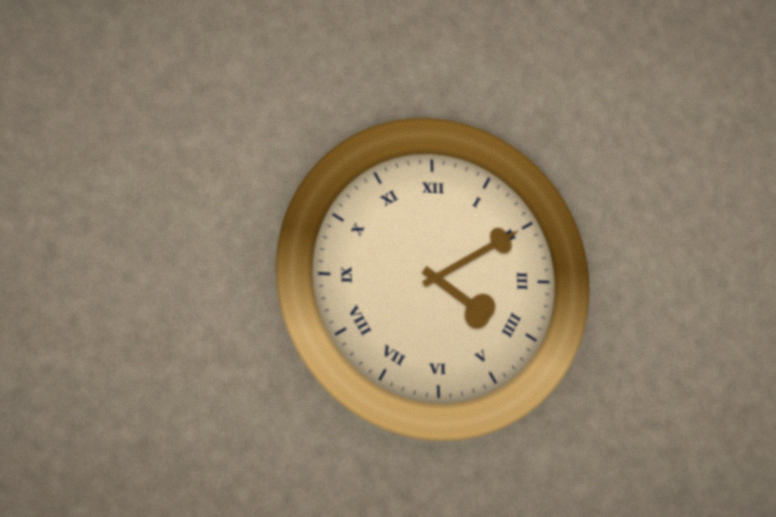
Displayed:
4:10
